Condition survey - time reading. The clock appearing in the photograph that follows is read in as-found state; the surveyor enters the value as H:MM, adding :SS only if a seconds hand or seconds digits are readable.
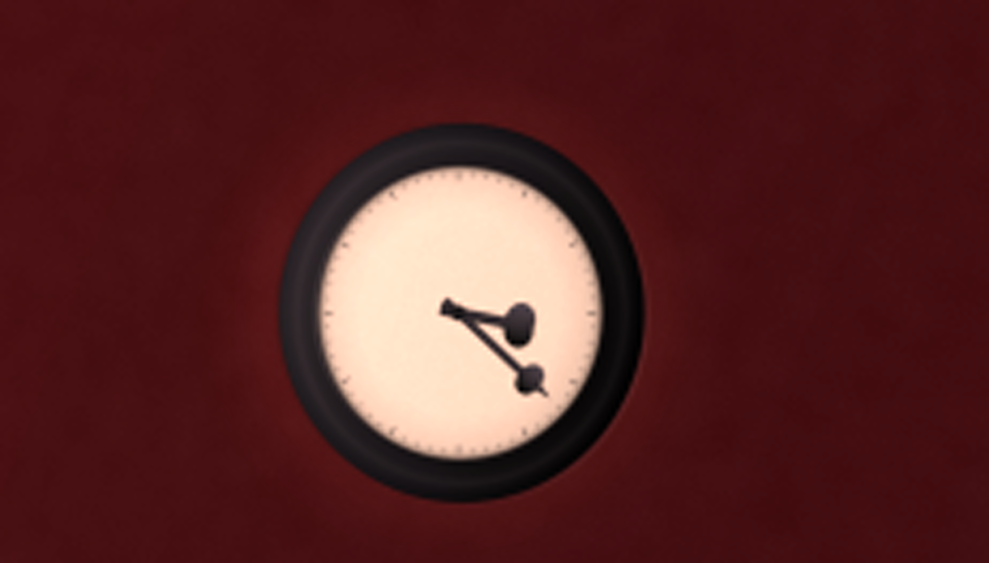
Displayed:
3:22
